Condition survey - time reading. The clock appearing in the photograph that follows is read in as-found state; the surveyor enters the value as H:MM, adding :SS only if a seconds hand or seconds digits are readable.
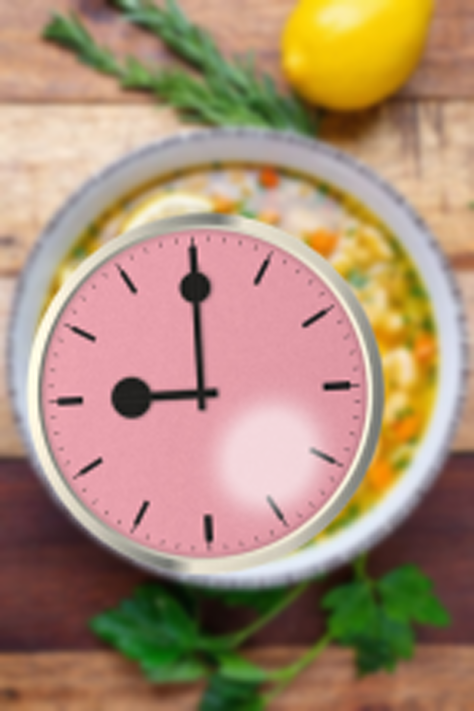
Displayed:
9:00
